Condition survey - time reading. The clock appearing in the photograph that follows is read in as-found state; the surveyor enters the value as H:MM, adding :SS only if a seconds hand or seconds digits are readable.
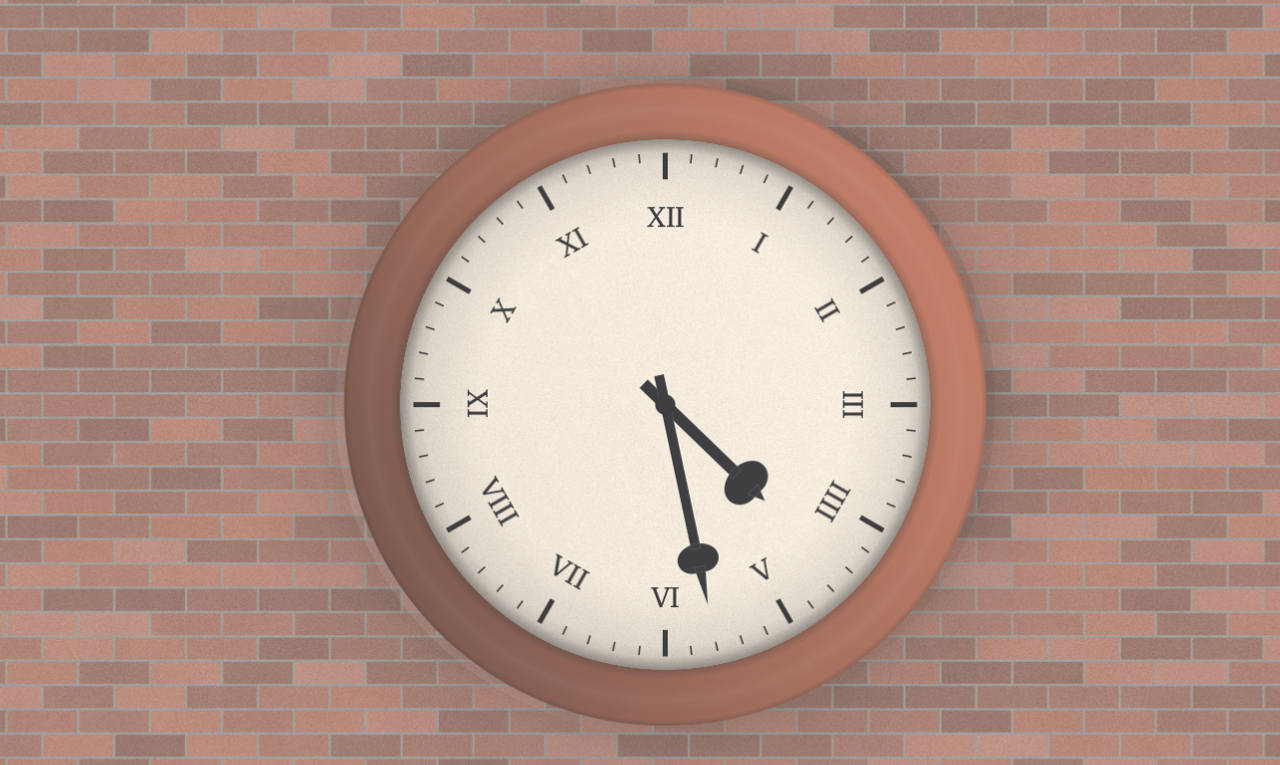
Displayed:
4:28
